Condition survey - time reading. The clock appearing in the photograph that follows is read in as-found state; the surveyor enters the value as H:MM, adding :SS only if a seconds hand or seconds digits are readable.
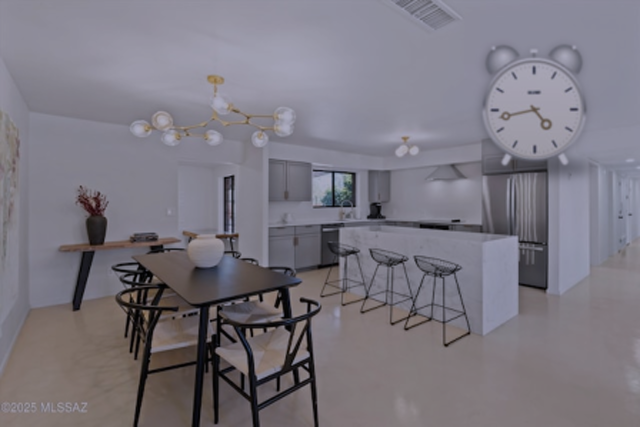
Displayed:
4:43
